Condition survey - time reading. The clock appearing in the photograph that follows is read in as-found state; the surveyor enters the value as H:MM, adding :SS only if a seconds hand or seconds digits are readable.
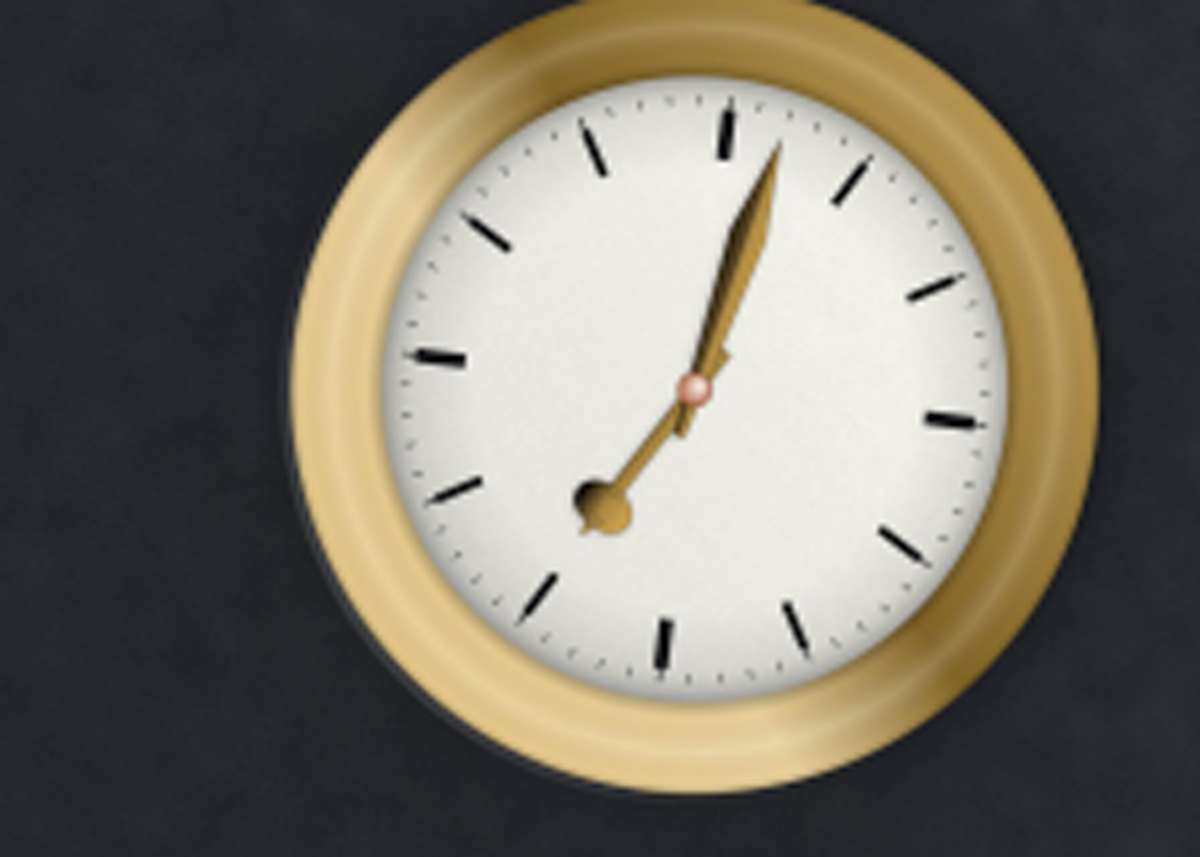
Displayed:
7:02
